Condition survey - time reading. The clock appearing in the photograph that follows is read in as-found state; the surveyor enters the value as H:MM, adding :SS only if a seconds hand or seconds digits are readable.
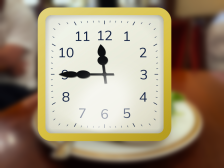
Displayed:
11:45
